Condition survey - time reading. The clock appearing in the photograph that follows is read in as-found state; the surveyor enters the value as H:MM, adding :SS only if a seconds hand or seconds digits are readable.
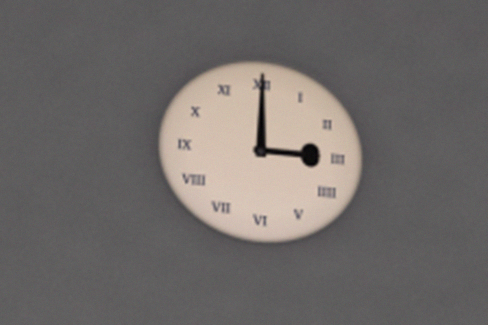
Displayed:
3:00
